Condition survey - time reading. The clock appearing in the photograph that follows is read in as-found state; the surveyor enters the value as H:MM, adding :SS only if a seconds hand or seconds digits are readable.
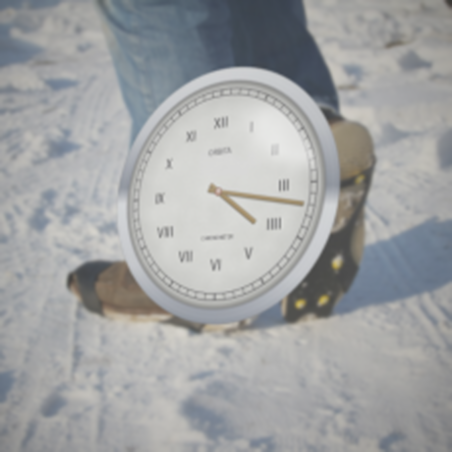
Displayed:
4:17
